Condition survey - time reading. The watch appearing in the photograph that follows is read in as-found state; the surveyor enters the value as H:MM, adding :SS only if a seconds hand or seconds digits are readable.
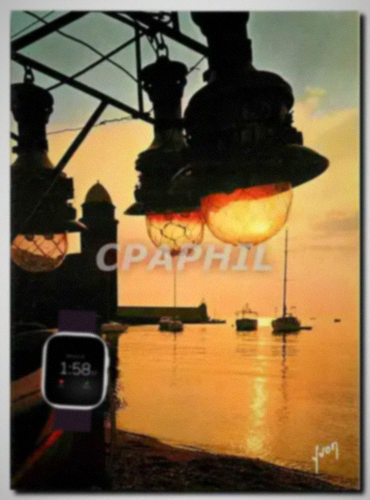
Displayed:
1:58
